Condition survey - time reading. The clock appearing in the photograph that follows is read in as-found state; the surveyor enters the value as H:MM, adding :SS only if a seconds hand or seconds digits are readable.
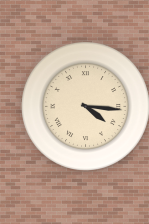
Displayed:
4:16
